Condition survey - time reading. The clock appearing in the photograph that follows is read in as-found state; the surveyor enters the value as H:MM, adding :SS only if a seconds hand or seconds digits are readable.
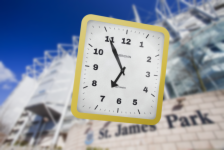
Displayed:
6:55
